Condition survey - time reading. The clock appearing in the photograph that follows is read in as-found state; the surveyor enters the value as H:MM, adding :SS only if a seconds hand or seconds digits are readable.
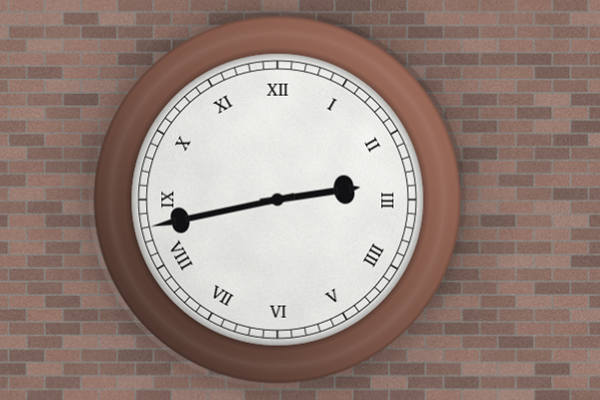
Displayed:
2:43
